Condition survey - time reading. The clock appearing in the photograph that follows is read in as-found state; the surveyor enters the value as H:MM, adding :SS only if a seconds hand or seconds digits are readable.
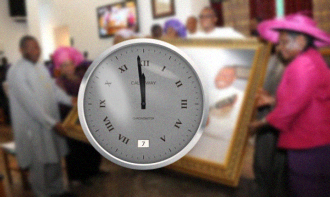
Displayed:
11:59
